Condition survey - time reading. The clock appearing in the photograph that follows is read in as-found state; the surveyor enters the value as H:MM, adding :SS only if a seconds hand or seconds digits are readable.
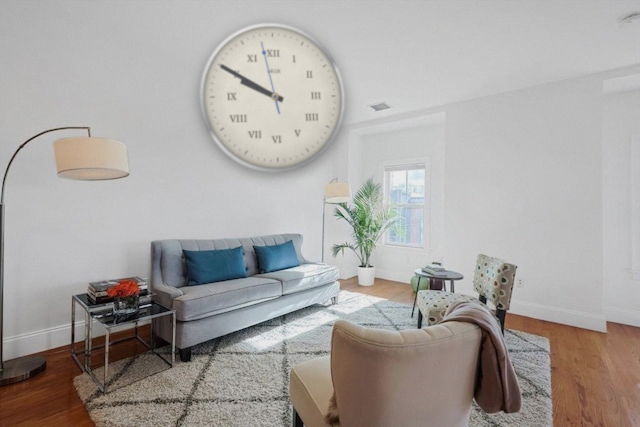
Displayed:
9:49:58
